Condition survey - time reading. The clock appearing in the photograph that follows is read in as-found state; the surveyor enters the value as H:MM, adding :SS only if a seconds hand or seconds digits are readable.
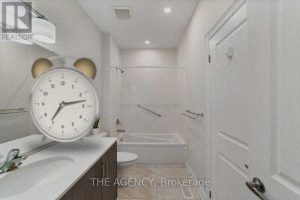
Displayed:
7:13
